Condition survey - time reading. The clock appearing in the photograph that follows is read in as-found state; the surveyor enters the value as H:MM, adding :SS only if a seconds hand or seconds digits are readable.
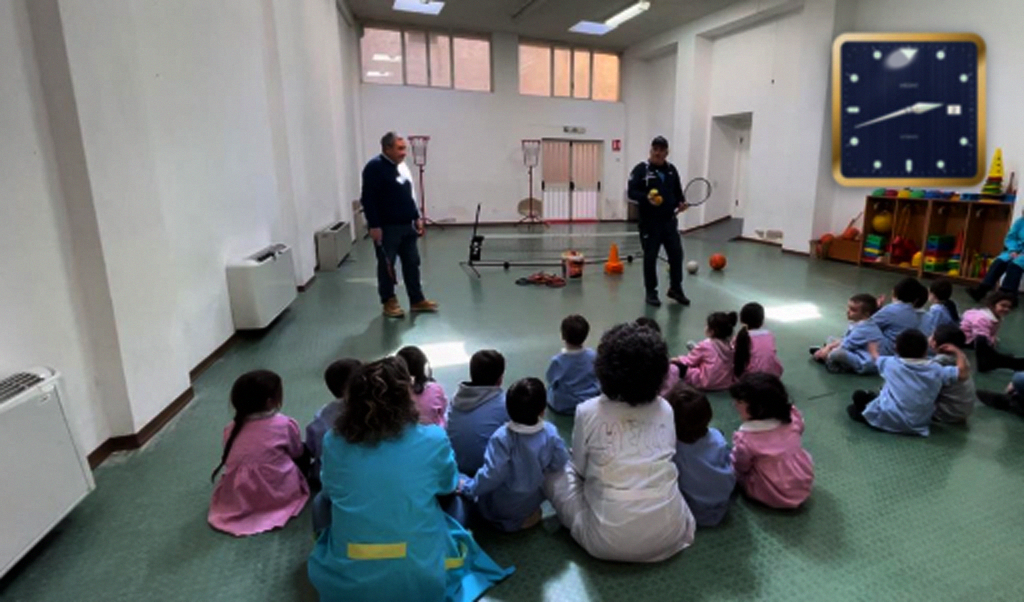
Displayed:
2:42
